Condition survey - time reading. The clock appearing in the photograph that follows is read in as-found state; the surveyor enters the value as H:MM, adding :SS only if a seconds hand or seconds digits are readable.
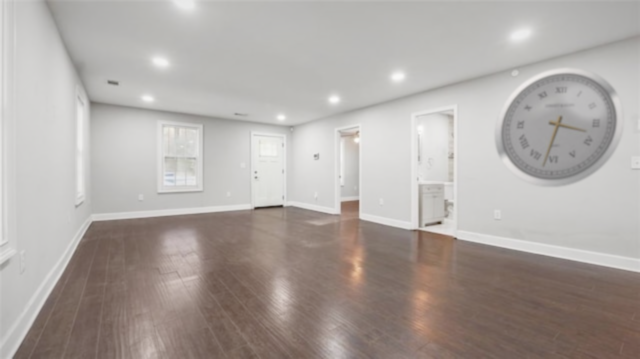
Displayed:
3:32
